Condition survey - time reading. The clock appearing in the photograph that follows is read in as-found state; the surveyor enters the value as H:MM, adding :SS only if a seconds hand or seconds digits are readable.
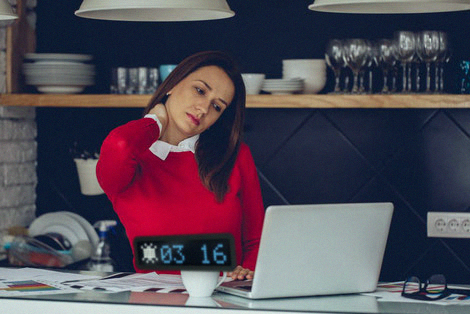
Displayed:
3:16
